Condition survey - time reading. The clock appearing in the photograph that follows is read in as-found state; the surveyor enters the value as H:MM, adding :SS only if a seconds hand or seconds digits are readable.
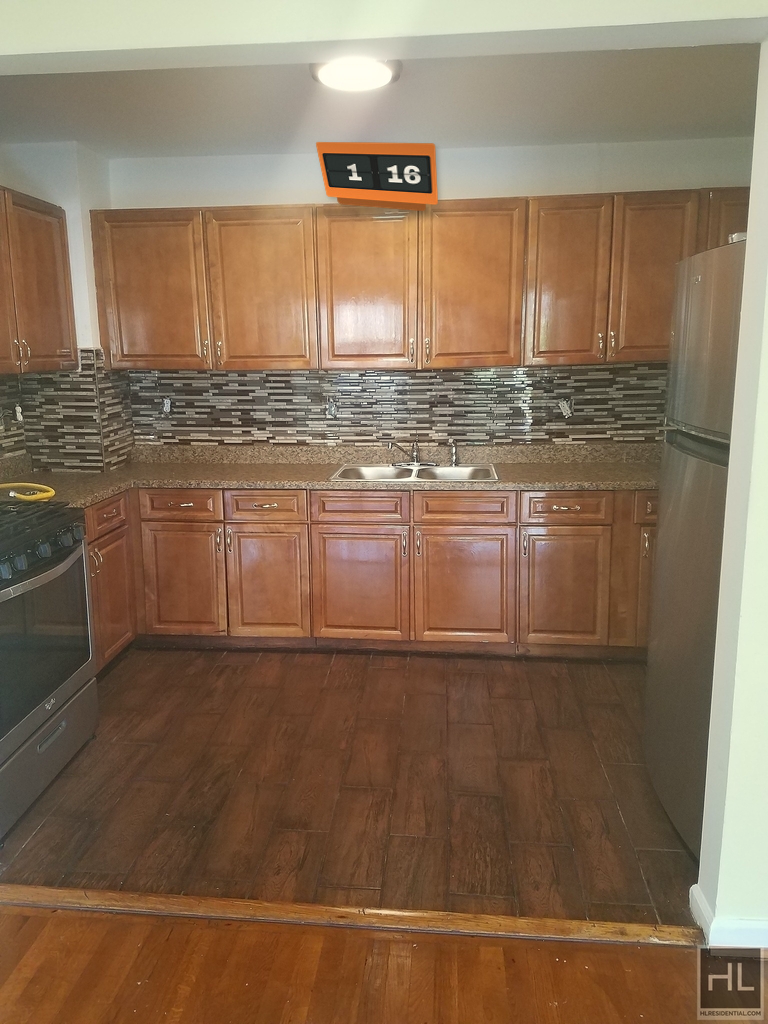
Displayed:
1:16
